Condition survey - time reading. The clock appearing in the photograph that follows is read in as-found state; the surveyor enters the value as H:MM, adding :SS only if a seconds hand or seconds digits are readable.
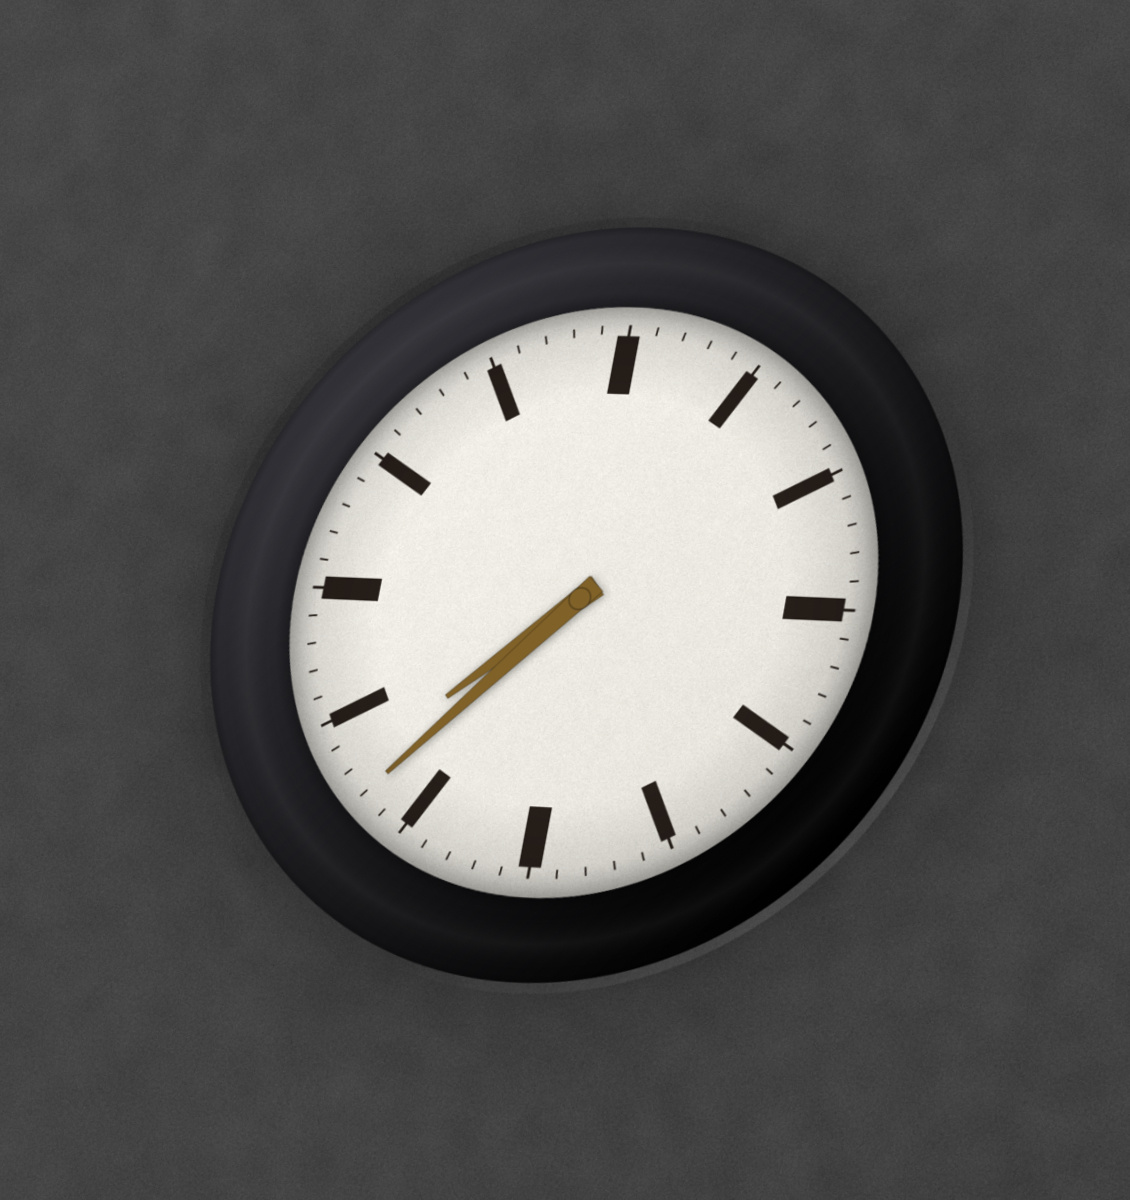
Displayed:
7:37
